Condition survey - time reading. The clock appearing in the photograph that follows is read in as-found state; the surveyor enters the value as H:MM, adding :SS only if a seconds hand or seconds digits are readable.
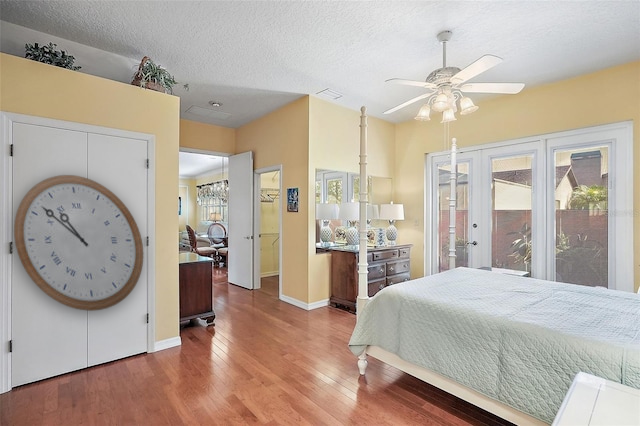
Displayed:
10:52
